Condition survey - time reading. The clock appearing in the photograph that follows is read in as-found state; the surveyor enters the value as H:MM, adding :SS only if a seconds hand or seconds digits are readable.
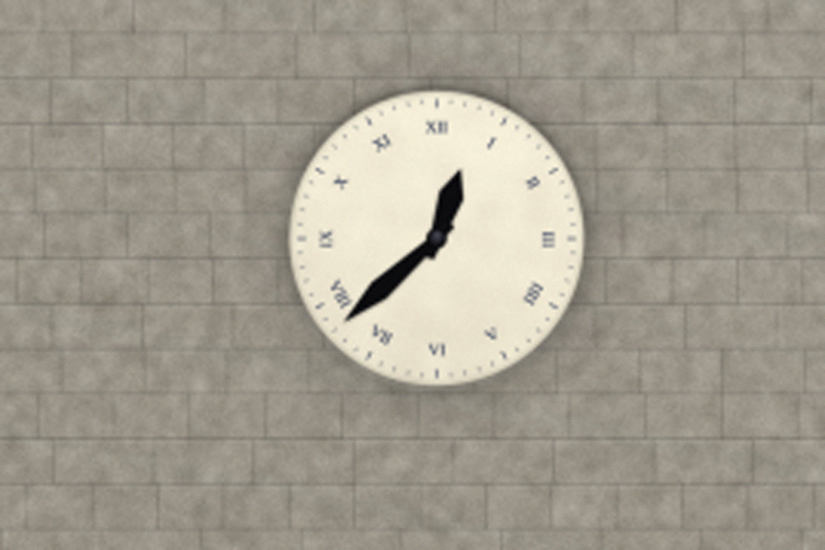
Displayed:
12:38
